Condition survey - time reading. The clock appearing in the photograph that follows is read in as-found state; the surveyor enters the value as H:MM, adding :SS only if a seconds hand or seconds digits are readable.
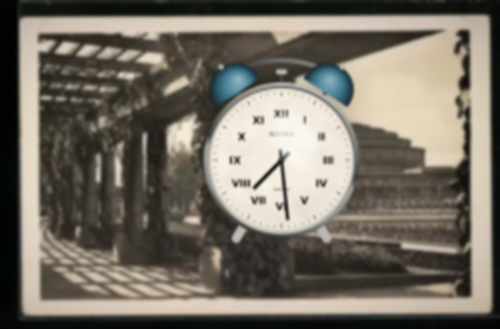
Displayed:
7:29
